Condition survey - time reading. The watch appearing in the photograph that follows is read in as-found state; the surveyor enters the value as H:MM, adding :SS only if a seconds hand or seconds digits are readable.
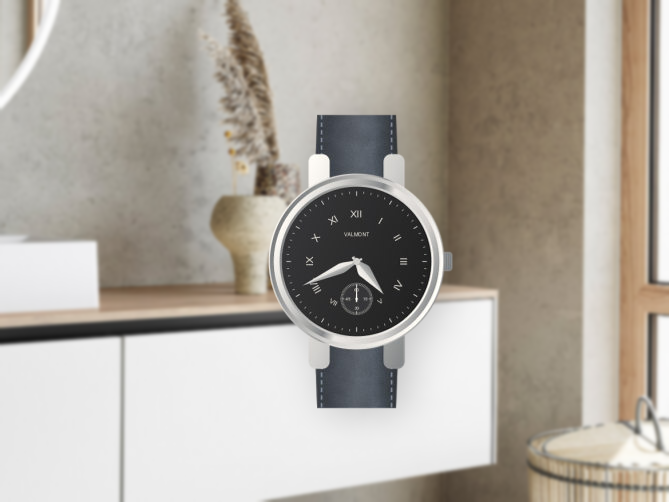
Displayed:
4:41
